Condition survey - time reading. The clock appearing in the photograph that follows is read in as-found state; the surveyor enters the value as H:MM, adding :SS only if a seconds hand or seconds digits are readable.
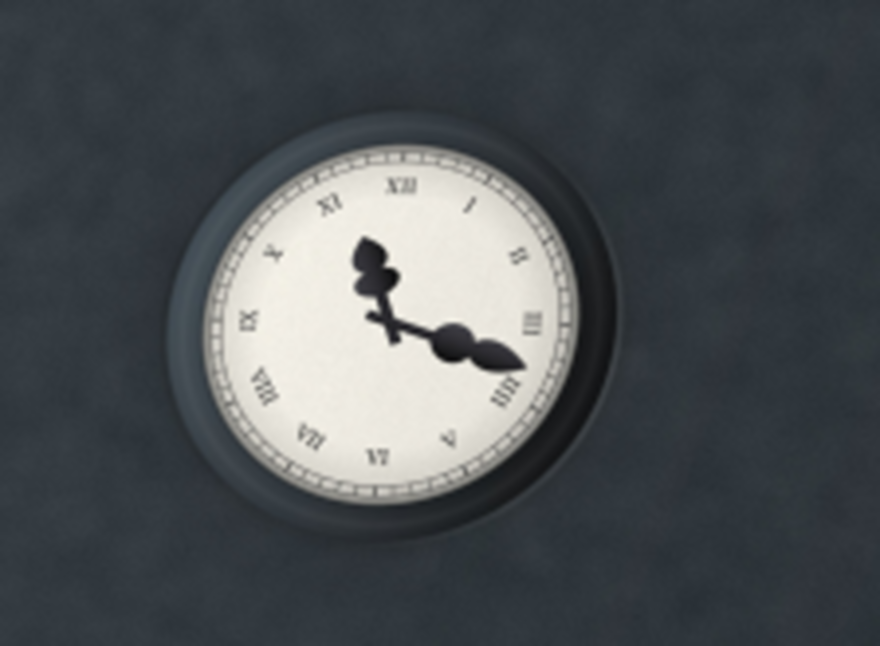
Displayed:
11:18
